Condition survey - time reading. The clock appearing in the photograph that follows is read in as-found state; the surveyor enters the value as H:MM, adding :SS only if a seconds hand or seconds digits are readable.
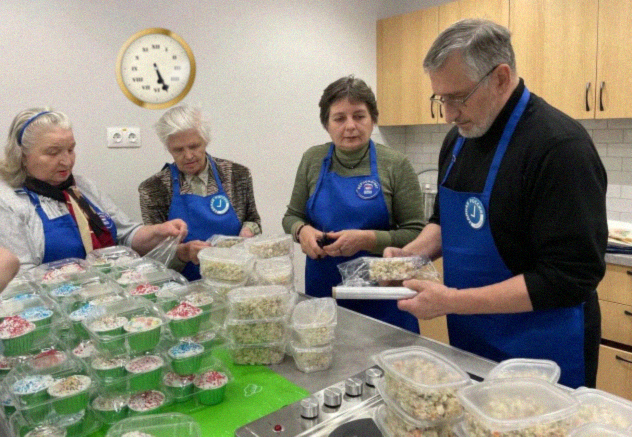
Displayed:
5:26
